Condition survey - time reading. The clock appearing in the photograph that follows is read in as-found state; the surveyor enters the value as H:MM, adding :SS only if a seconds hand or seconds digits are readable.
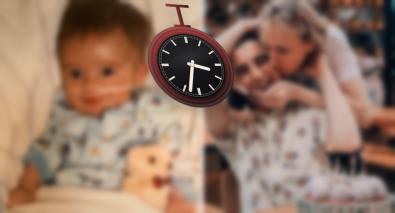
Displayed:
3:33
